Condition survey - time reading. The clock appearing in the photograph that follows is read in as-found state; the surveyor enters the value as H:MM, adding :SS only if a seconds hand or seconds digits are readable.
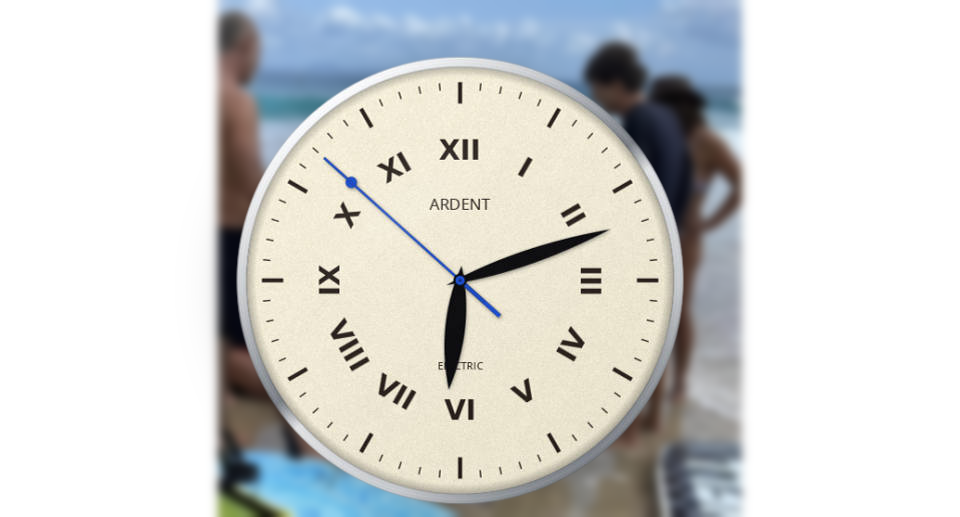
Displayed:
6:11:52
